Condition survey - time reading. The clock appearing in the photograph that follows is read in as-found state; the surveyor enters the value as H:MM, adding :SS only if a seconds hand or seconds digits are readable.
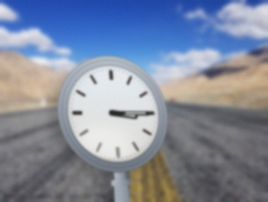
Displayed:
3:15
